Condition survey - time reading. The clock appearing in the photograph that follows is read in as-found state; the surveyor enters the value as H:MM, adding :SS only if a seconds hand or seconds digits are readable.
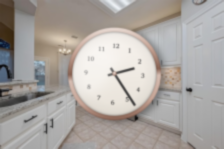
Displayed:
2:24
